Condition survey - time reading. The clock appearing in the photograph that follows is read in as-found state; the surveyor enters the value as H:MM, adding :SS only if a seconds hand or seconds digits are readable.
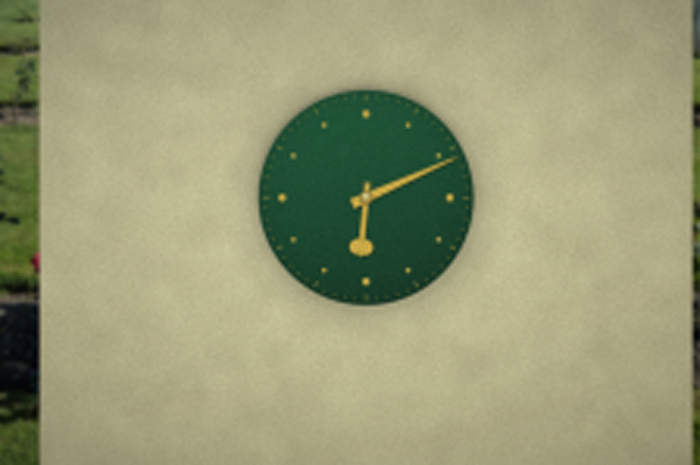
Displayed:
6:11
